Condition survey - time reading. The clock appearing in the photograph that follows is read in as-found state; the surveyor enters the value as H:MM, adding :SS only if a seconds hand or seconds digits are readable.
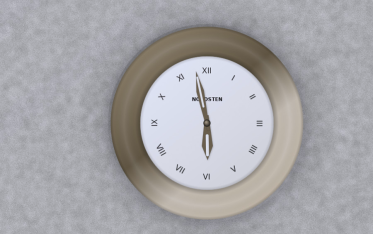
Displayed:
5:58
